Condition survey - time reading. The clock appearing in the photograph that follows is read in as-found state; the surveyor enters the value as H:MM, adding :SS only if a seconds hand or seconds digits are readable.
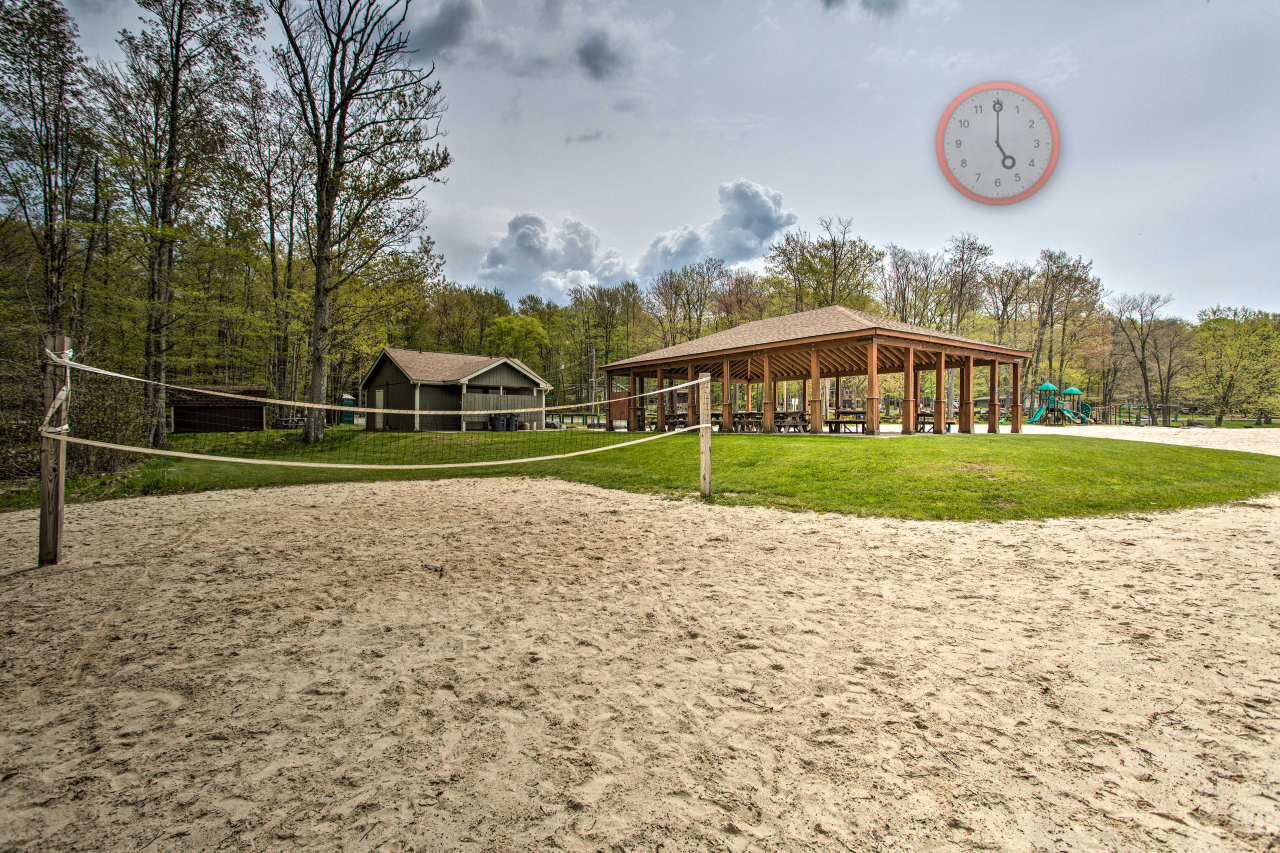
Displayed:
5:00
